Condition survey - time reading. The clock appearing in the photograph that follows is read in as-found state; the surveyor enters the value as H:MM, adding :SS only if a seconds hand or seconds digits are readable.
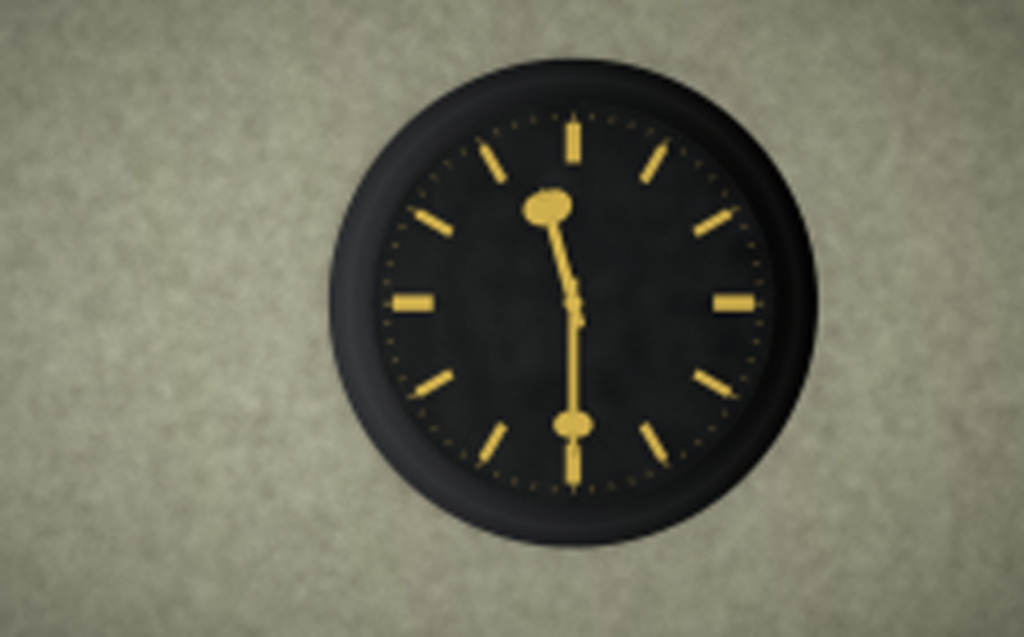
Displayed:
11:30
